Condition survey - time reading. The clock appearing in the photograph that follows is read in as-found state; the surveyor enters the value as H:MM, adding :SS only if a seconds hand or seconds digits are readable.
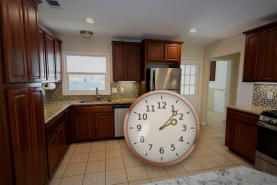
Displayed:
2:07
